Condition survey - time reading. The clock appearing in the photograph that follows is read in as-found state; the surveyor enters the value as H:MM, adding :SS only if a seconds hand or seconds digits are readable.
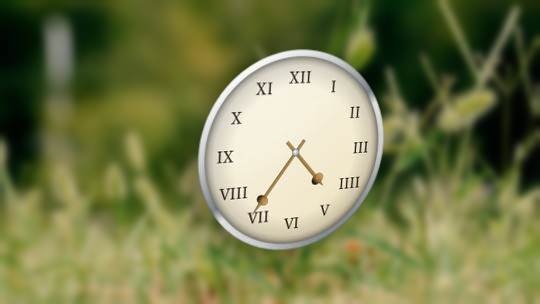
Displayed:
4:36
